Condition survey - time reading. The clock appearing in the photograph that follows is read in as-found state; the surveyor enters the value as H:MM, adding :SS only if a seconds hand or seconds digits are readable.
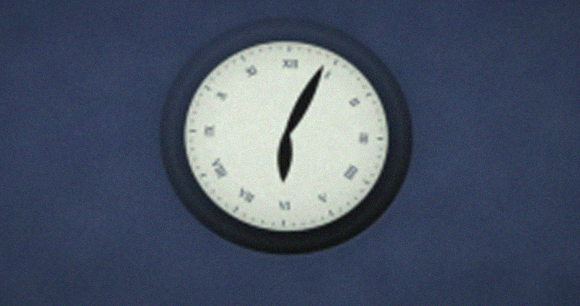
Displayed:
6:04
